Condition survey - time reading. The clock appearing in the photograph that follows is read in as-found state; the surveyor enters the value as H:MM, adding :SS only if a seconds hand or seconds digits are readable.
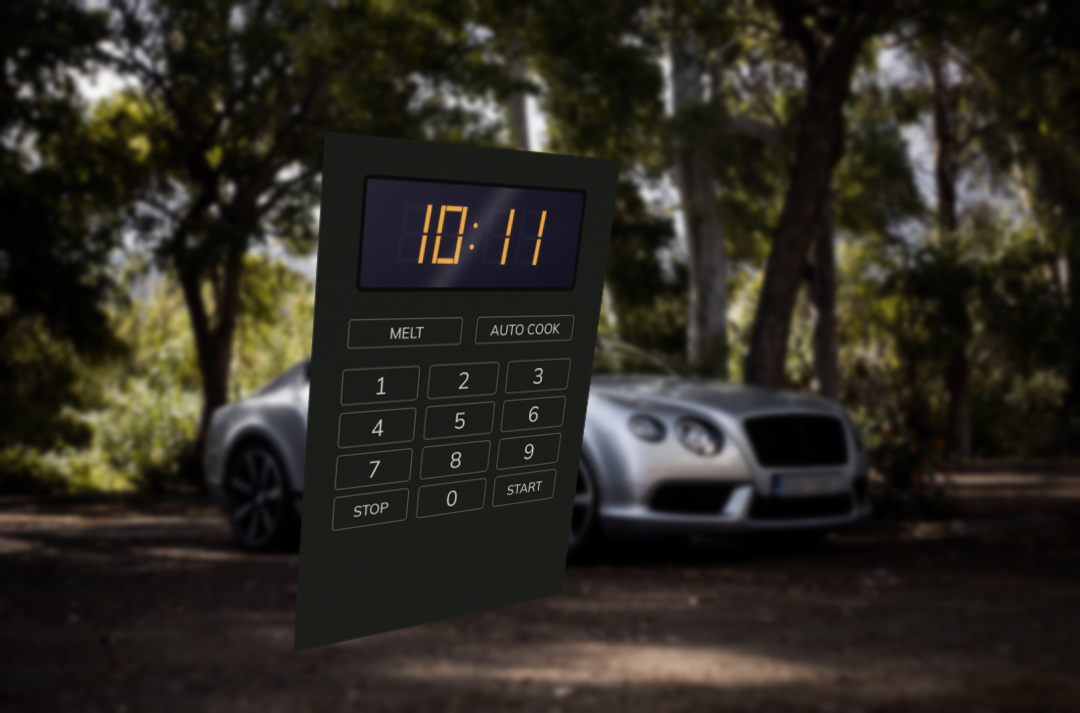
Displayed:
10:11
